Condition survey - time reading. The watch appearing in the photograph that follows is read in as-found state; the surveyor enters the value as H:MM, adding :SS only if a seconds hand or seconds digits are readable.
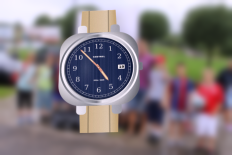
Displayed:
4:53
